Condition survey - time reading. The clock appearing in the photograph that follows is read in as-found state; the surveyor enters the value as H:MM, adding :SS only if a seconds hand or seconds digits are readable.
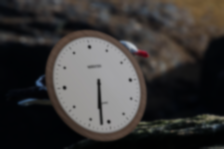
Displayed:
6:32
